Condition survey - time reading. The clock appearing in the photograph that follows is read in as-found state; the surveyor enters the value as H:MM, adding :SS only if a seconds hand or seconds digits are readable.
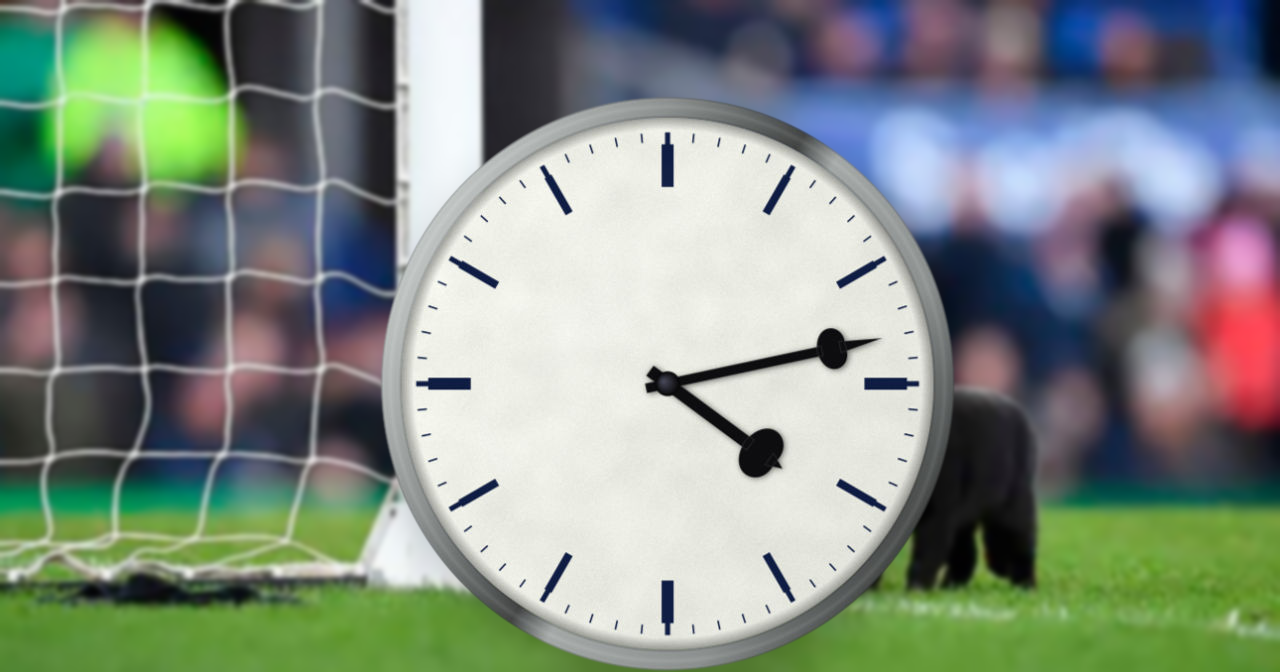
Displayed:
4:13
